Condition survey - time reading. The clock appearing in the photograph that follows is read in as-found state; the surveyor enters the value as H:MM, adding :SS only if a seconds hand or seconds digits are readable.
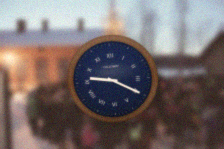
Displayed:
9:20
